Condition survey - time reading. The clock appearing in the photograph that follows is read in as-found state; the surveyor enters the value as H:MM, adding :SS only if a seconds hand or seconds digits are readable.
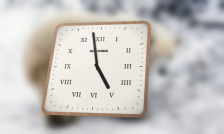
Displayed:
4:58
